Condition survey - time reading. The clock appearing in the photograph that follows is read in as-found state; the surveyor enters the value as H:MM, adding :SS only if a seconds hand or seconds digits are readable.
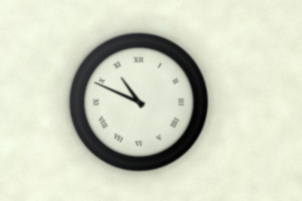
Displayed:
10:49
